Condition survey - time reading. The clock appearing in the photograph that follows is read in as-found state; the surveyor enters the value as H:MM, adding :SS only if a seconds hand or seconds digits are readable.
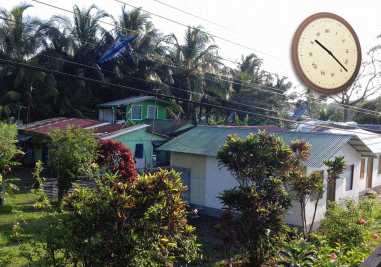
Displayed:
10:23
